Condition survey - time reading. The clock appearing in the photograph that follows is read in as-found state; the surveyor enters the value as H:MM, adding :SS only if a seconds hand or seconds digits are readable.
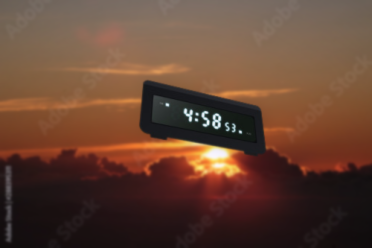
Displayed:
4:58:53
